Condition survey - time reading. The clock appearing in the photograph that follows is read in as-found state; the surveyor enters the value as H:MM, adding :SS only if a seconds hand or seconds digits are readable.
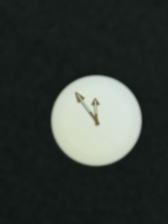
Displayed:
11:54
